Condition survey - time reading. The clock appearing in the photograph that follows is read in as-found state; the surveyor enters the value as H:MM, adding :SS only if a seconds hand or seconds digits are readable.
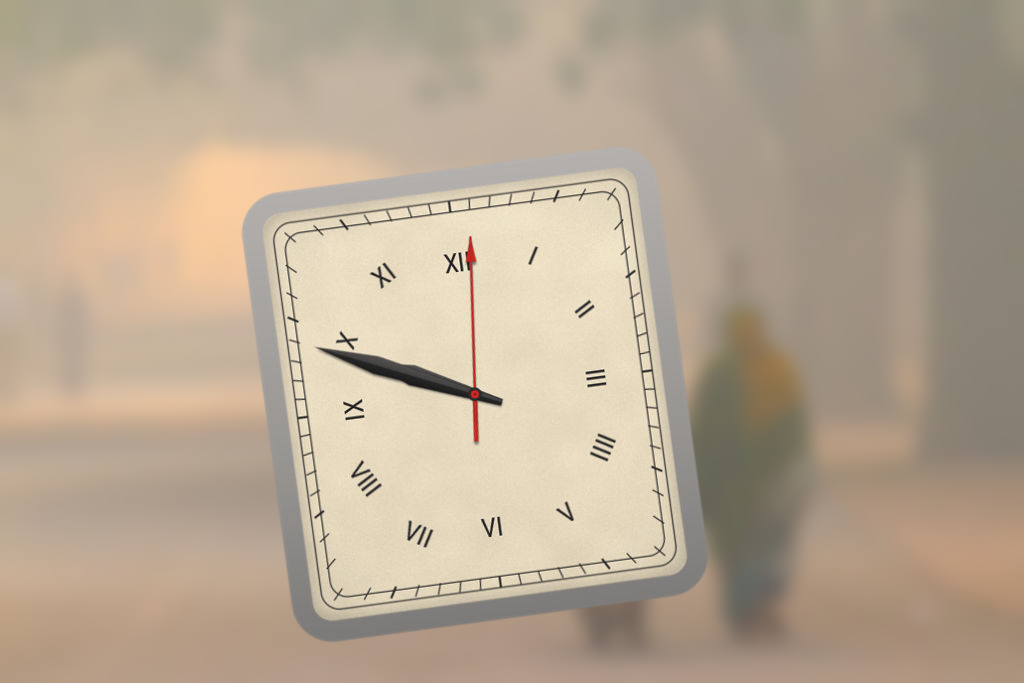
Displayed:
9:49:01
